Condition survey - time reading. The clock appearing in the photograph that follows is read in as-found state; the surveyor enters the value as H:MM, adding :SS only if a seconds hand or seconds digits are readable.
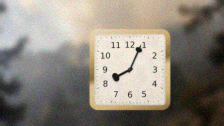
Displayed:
8:04
